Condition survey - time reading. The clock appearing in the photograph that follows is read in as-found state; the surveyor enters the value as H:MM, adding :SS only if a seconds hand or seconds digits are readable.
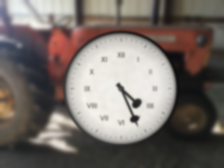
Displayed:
4:26
